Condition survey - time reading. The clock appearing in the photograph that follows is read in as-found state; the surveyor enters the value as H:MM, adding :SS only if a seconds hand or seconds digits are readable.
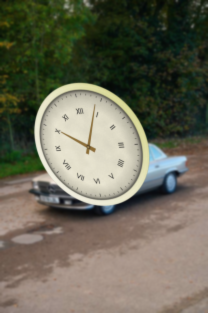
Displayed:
10:04
